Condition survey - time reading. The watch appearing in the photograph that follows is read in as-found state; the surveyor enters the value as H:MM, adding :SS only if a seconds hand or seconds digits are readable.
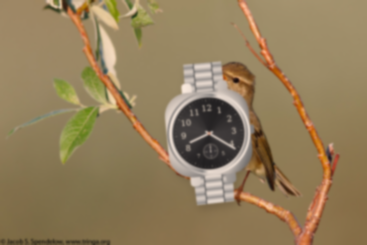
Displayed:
8:21
